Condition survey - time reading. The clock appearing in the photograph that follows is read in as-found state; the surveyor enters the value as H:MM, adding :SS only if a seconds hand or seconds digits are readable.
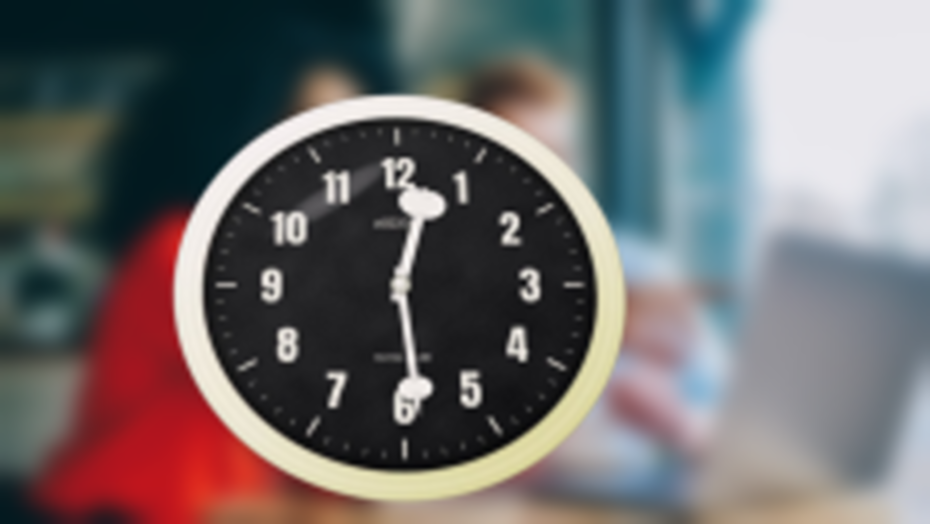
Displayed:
12:29
